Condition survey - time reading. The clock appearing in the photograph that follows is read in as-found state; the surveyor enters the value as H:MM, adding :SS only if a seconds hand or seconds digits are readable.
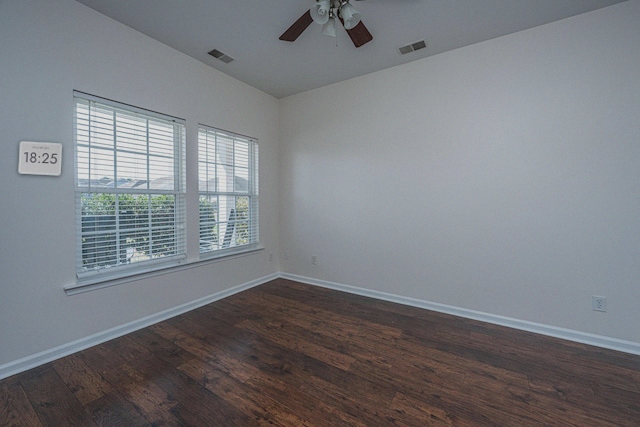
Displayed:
18:25
